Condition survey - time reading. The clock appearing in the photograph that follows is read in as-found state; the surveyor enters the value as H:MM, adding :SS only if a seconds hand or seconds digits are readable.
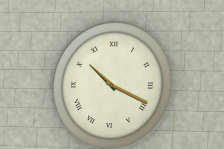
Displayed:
10:19
